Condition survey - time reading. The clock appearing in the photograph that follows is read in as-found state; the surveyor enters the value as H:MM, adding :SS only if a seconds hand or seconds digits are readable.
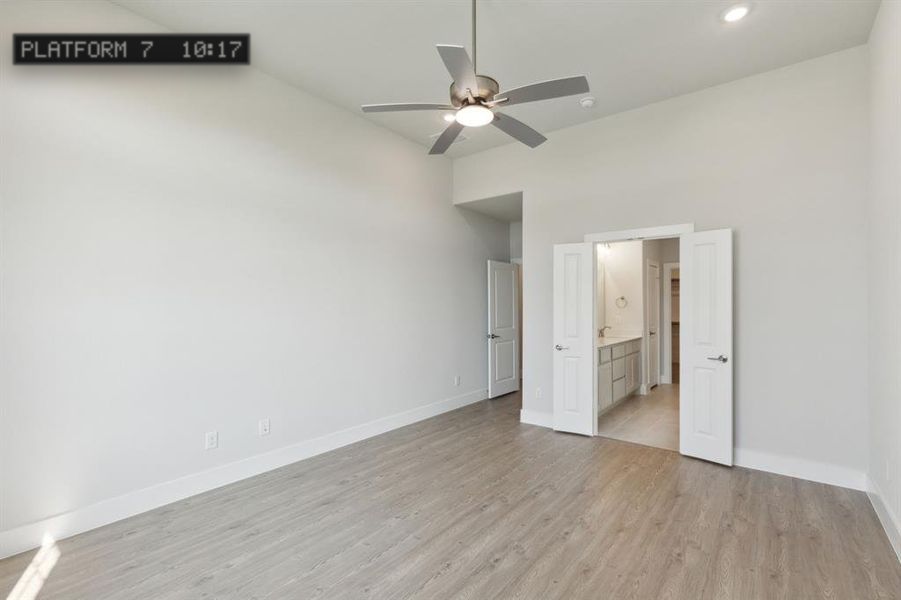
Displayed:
10:17
